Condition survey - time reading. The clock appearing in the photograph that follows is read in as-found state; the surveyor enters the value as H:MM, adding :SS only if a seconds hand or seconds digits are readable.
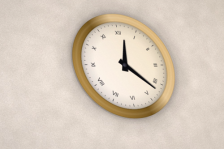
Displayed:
12:22
